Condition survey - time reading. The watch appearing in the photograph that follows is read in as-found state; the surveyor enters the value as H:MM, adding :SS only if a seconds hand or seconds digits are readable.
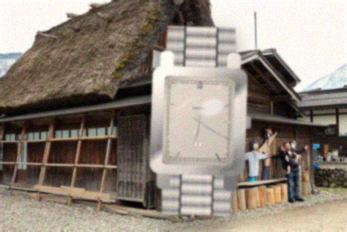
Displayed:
6:20
